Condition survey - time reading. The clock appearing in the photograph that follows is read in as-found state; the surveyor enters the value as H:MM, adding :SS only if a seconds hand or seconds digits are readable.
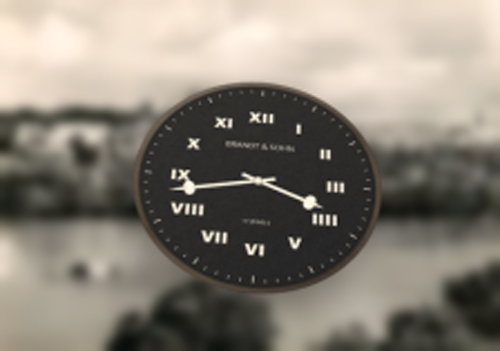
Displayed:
3:43
